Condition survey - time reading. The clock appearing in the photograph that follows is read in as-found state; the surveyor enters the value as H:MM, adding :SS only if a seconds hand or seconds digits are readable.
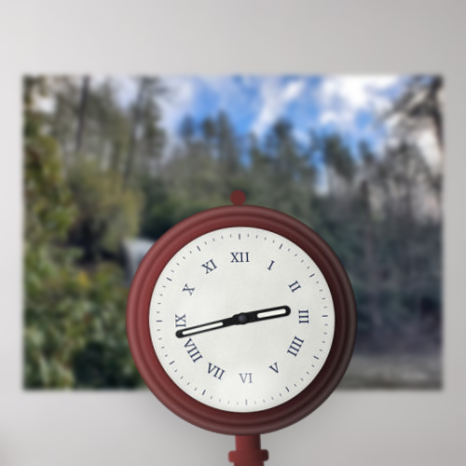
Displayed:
2:43
